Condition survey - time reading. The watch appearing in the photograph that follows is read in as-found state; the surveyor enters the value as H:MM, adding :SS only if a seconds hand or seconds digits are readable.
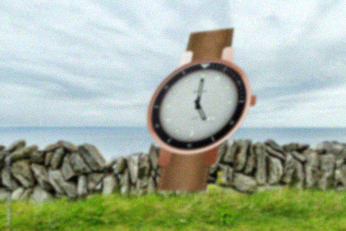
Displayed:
5:00
